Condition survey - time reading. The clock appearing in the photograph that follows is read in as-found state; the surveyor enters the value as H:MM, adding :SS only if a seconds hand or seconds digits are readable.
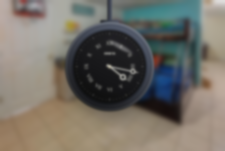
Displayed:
4:17
